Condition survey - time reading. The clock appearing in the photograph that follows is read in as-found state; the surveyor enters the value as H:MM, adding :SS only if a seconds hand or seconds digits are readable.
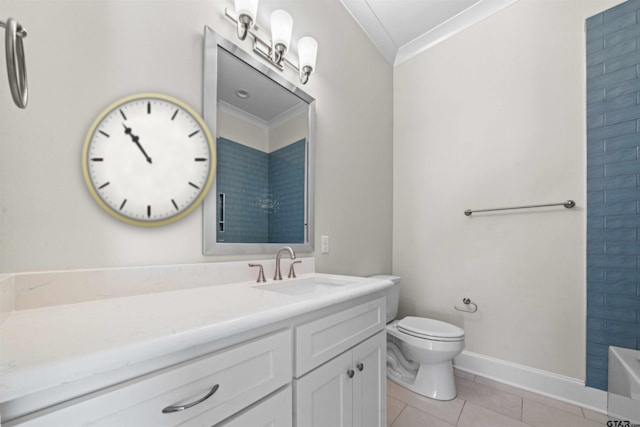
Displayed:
10:54
